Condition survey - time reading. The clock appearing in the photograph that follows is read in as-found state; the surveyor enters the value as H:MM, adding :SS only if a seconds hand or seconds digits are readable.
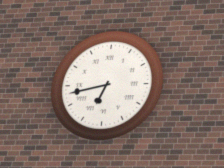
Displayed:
6:43
